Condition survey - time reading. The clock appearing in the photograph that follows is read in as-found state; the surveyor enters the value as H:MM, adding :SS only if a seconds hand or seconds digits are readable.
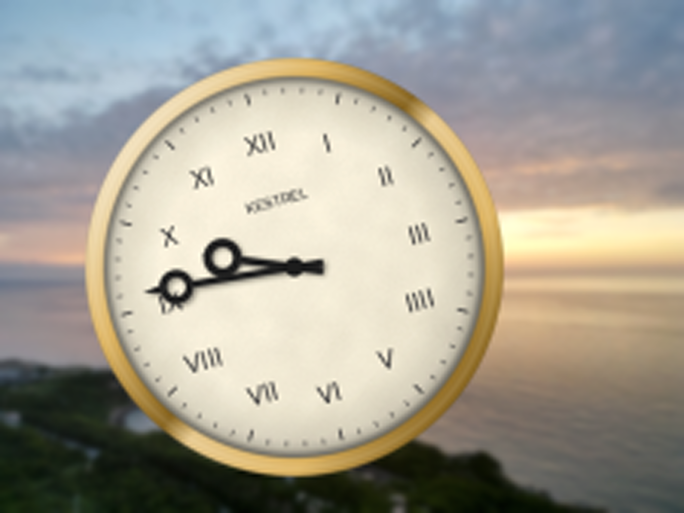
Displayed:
9:46
